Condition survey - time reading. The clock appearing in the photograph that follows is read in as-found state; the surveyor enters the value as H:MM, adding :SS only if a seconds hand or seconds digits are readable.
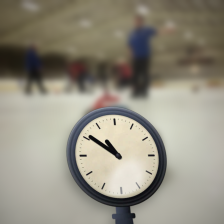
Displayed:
10:51
